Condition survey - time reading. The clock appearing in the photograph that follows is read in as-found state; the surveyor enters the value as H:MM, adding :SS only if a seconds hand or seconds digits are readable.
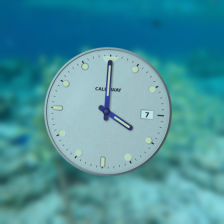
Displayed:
4:00
